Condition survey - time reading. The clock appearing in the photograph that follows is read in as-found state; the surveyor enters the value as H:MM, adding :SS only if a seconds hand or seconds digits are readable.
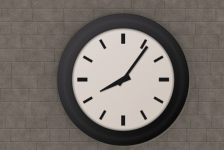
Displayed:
8:06
